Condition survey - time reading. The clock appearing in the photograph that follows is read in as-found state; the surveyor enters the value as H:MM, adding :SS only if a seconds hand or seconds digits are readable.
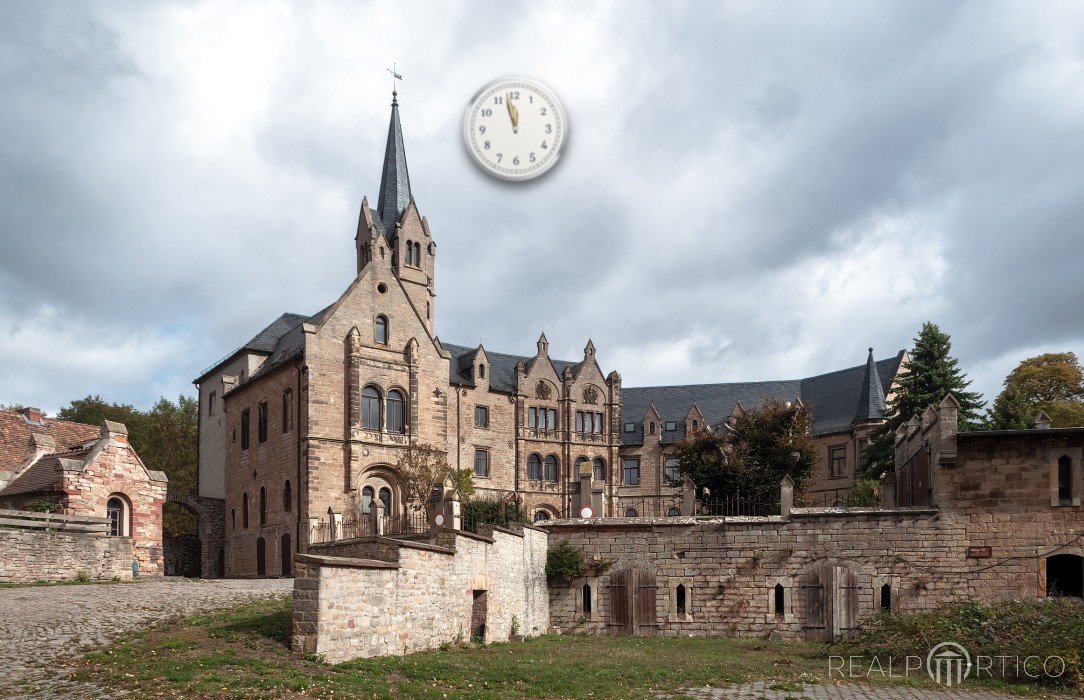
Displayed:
11:58
